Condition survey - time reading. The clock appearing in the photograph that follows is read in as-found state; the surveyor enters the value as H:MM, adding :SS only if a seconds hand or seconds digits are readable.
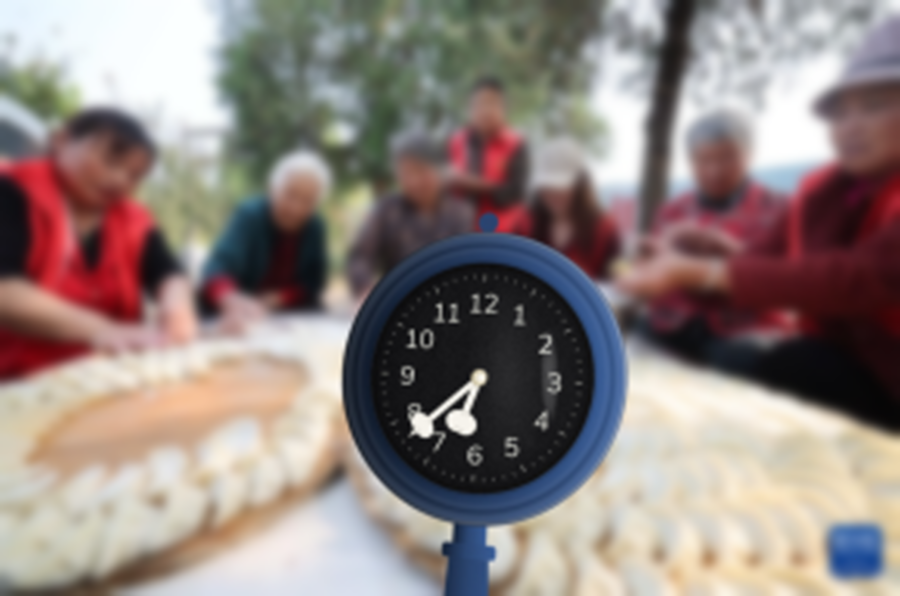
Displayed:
6:38
